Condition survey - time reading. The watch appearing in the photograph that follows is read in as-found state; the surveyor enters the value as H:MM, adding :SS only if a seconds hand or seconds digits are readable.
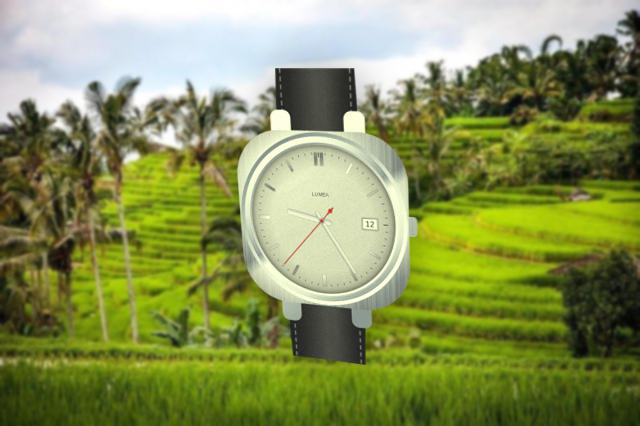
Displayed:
9:24:37
